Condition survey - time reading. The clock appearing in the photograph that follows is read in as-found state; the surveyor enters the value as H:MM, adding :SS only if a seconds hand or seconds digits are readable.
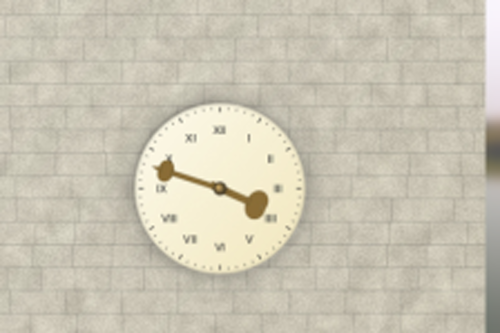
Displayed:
3:48
